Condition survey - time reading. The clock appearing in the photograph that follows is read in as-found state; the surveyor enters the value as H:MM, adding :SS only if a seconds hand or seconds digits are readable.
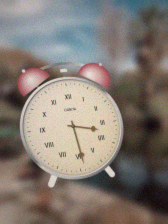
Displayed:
3:29
